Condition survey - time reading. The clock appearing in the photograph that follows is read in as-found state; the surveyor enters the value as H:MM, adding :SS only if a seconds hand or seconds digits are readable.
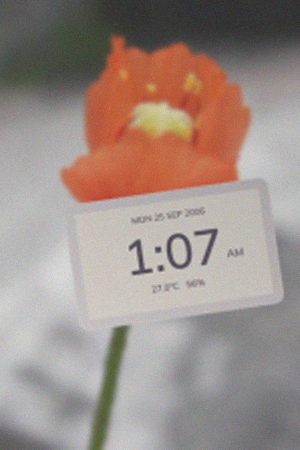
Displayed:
1:07
